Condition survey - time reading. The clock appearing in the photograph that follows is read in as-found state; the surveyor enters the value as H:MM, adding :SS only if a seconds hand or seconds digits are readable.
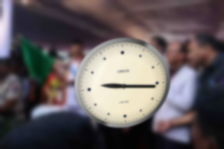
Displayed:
9:16
